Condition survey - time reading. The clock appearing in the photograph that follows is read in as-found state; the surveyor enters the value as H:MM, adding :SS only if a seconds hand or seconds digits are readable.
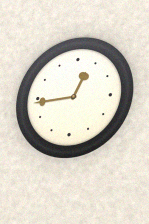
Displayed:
12:44
